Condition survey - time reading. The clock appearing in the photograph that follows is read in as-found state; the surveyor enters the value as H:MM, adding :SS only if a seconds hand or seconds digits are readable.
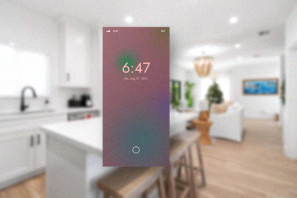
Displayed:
6:47
